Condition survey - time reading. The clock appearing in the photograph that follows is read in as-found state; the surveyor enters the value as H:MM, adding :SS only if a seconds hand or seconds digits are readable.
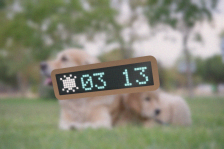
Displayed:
3:13
